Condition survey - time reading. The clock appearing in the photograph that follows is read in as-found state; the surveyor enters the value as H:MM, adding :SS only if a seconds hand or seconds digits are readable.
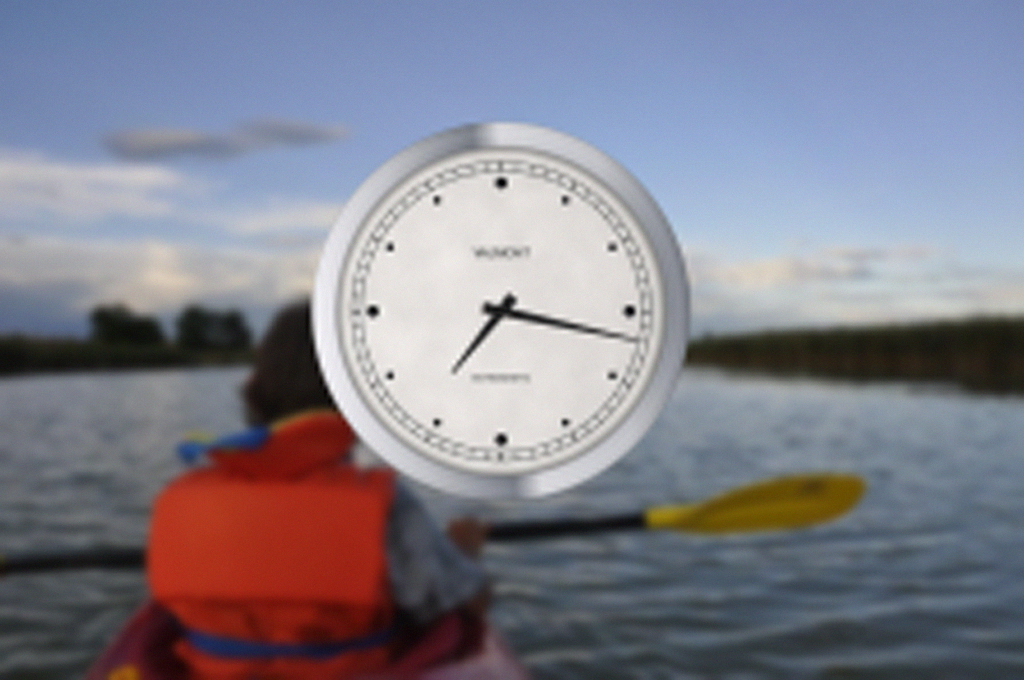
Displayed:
7:17
